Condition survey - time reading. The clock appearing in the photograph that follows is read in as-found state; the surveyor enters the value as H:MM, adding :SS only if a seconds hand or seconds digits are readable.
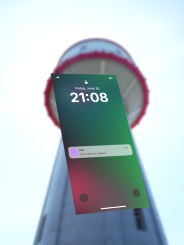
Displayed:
21:08
